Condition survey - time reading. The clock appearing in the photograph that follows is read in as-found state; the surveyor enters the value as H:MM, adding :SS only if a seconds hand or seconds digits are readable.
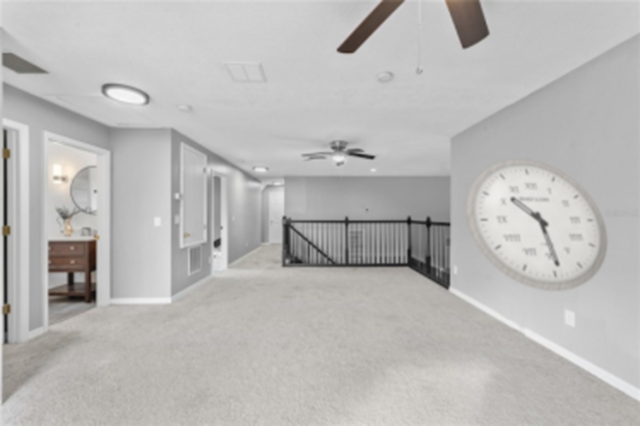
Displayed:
10:29
